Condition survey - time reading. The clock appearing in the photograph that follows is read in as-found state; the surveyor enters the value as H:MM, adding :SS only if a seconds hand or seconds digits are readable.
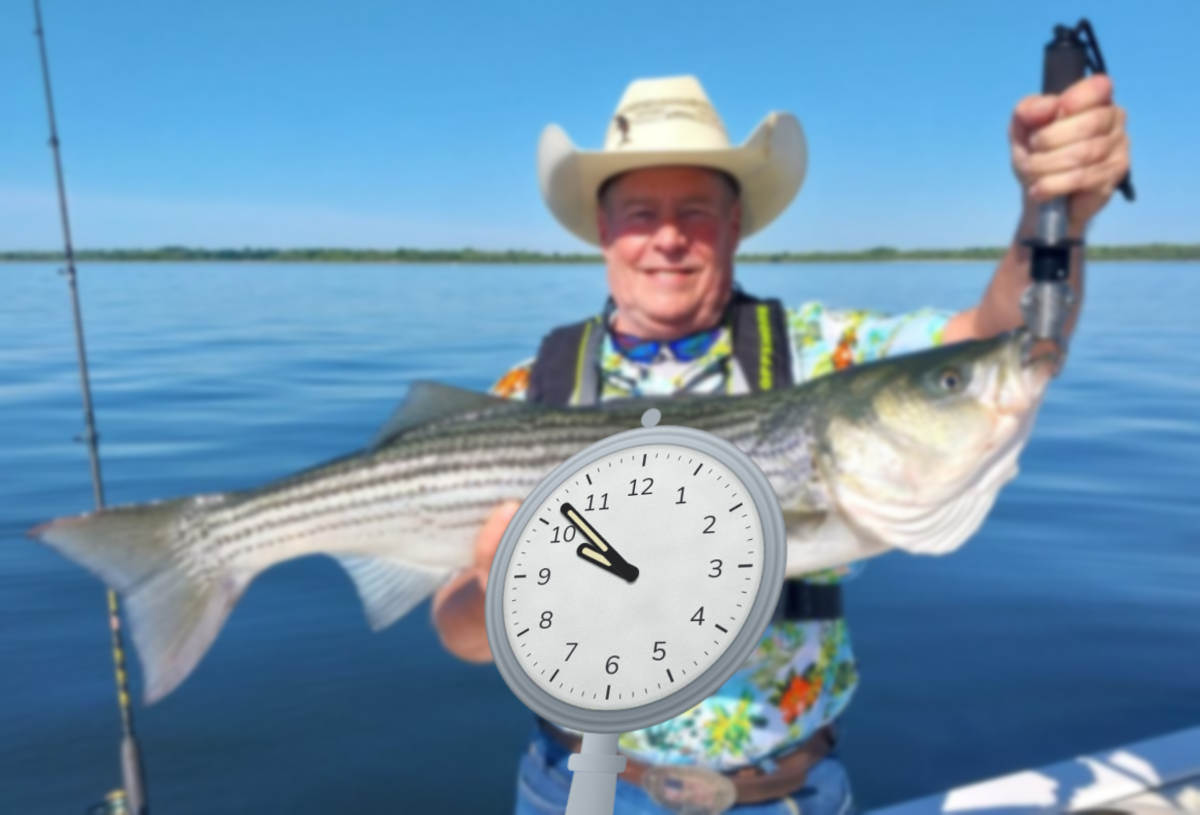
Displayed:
9:52
